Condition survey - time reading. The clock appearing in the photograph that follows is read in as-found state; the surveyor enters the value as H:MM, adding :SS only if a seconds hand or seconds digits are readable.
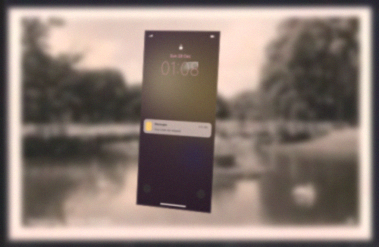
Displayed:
1:08
